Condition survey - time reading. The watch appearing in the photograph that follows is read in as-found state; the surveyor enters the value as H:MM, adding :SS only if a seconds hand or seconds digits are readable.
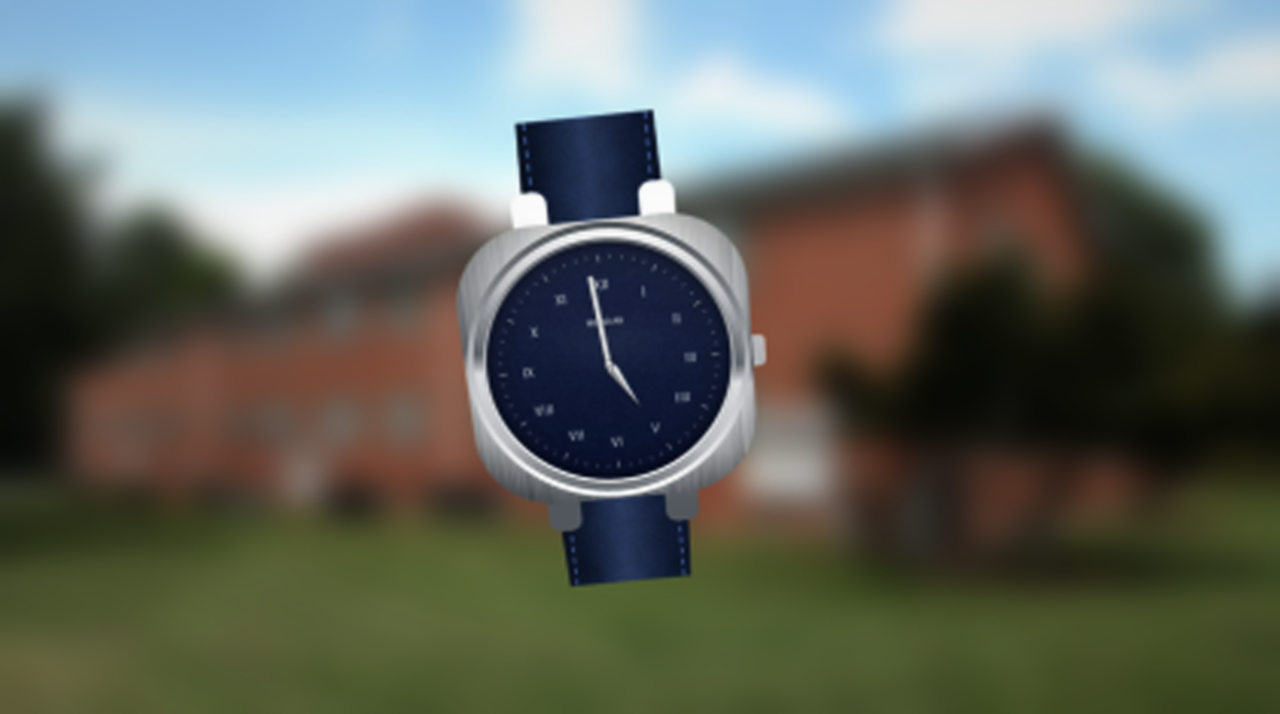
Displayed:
4:59
